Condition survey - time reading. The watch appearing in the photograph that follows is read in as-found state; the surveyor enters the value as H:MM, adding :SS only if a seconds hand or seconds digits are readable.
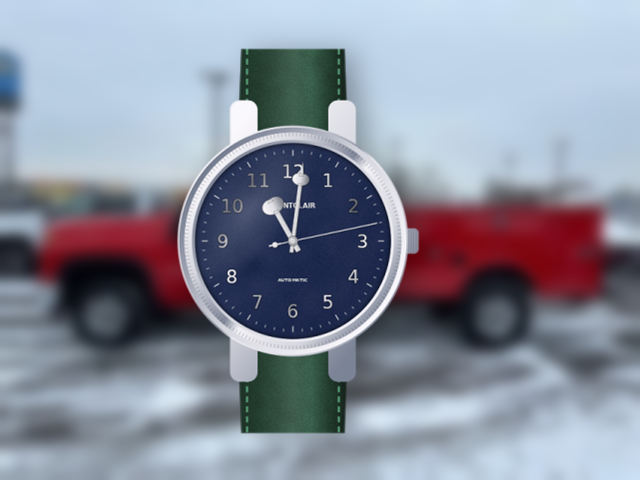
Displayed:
11:01:13
